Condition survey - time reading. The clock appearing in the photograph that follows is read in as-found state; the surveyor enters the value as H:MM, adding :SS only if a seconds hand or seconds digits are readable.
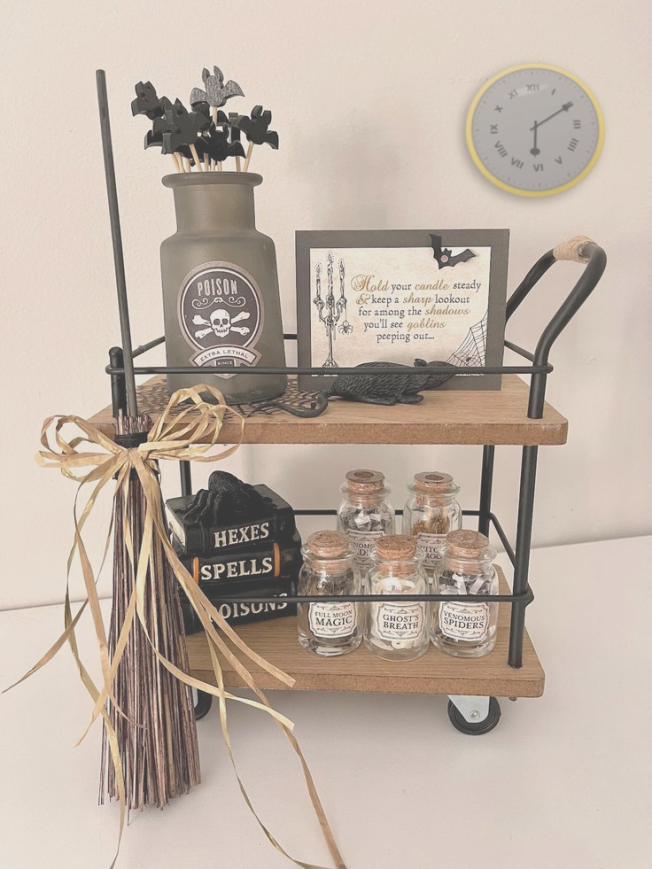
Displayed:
6:10
